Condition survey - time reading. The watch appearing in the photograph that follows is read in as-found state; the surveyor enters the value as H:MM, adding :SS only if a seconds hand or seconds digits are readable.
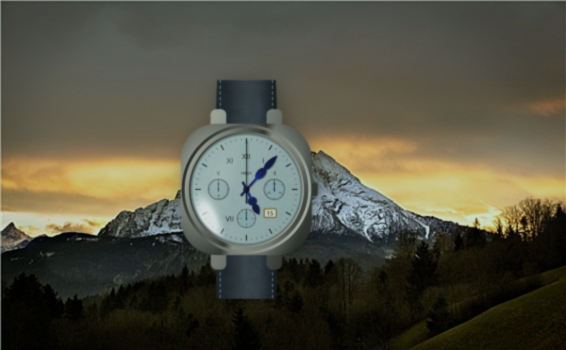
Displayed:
5:07
